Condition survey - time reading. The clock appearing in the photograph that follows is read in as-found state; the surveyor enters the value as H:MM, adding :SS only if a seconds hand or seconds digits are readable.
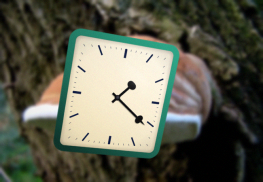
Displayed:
1:21
